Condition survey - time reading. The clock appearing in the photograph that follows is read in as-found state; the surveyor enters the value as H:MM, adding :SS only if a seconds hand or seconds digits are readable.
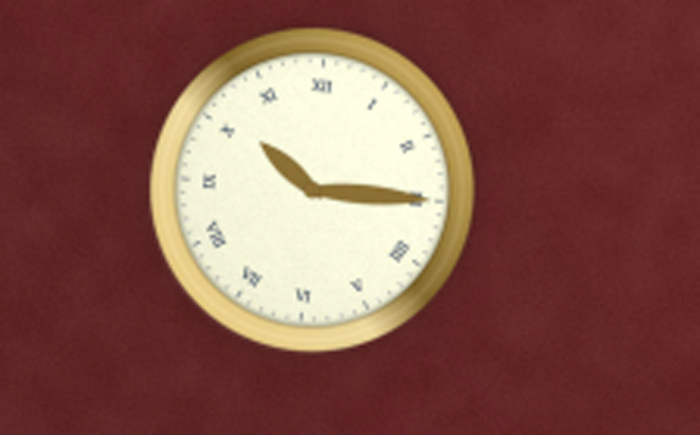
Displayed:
10:15
